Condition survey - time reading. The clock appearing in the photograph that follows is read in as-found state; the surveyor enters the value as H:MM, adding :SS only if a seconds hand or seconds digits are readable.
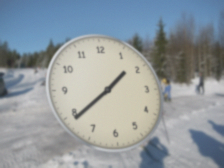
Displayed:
1:39
